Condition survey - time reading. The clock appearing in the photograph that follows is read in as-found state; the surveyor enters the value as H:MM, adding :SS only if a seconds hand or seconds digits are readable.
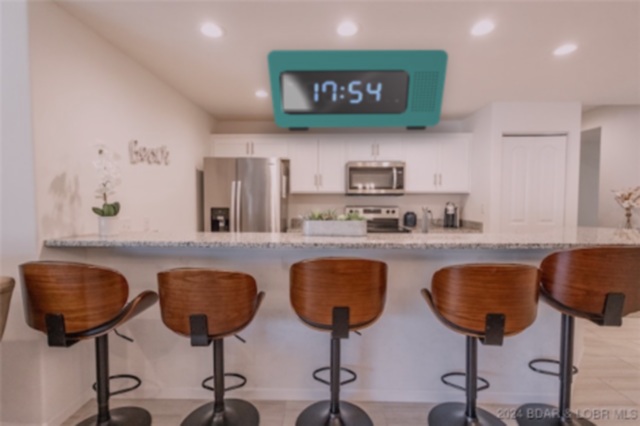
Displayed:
17:54
